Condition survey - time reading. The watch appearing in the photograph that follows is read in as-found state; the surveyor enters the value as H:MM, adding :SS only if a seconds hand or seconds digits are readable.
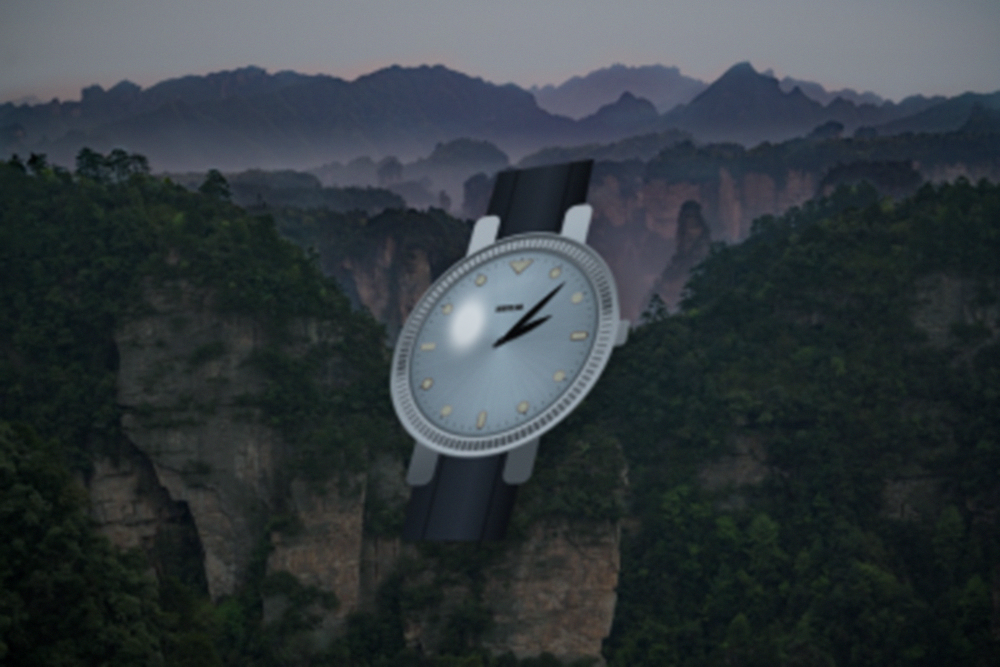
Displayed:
2:07
